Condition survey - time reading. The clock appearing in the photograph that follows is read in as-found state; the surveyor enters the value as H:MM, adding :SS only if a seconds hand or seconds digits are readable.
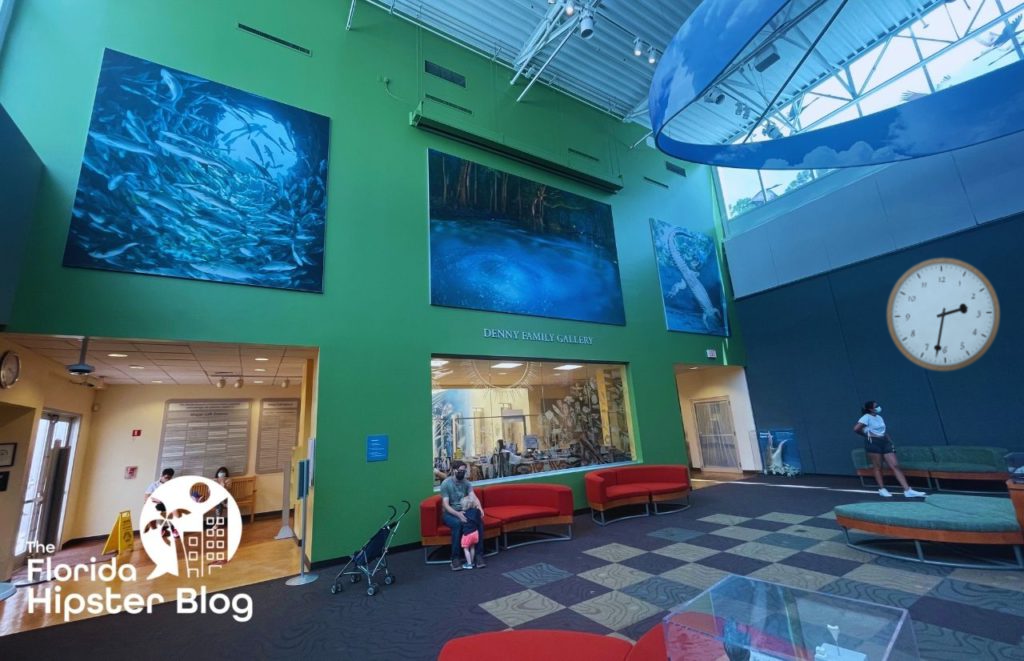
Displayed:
2:32
